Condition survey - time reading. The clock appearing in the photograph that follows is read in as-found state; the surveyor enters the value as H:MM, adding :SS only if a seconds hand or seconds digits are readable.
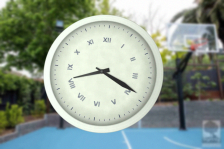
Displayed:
8:19
